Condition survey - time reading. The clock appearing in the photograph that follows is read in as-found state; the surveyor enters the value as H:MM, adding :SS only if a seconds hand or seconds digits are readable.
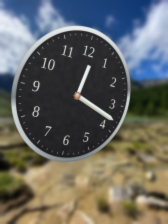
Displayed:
12:18
